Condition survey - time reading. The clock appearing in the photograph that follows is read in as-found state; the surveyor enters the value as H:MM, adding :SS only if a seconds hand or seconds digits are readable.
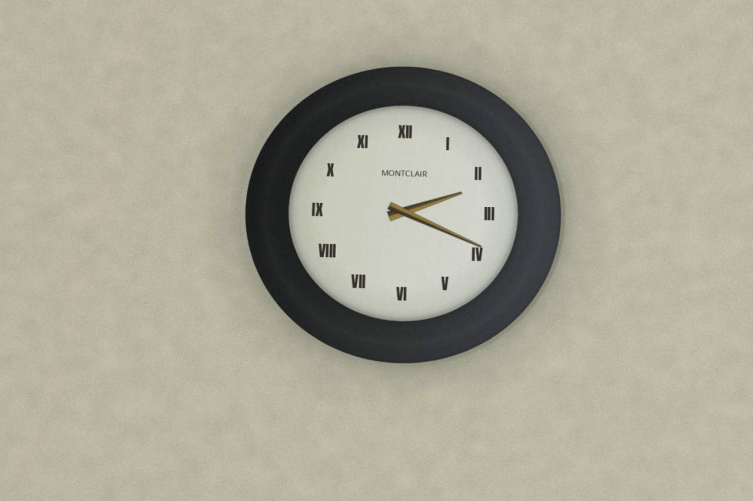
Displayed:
2:19
